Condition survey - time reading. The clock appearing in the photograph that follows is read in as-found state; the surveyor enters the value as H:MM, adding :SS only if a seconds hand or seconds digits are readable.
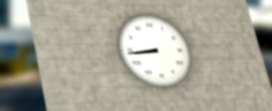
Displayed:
8:44
